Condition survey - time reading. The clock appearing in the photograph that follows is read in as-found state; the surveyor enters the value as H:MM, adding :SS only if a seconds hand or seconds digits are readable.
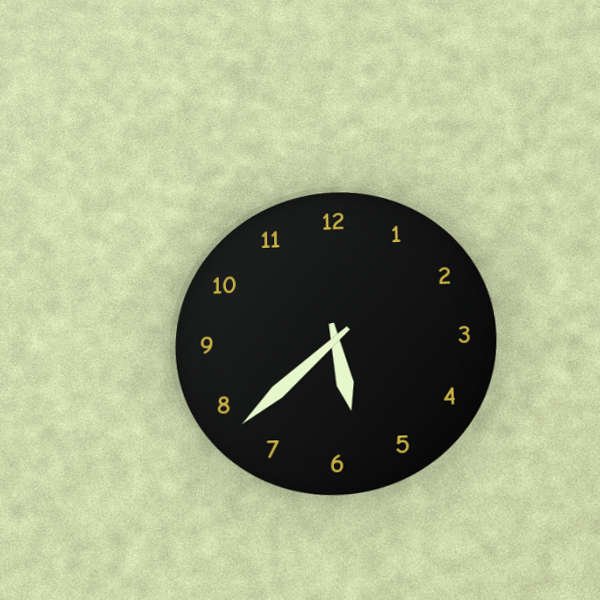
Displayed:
5:38
